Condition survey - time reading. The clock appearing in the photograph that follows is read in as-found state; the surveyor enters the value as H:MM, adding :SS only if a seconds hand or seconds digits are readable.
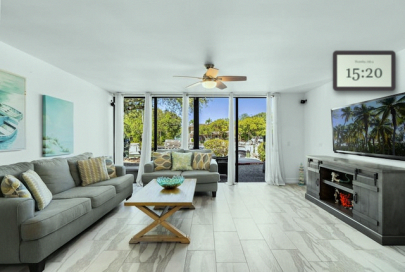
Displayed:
15:20
